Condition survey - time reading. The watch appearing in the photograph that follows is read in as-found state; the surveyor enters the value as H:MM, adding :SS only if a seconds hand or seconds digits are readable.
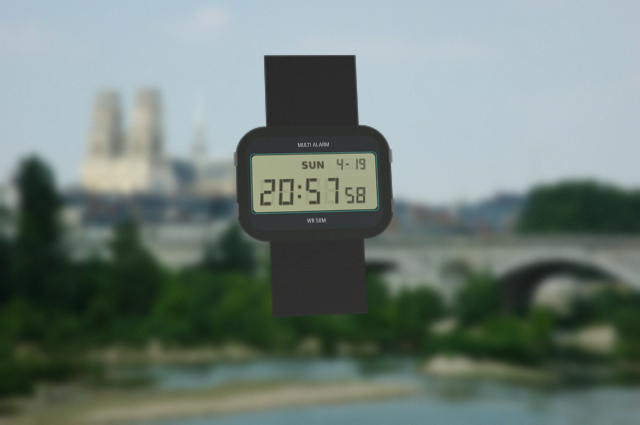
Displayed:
20:57:58
